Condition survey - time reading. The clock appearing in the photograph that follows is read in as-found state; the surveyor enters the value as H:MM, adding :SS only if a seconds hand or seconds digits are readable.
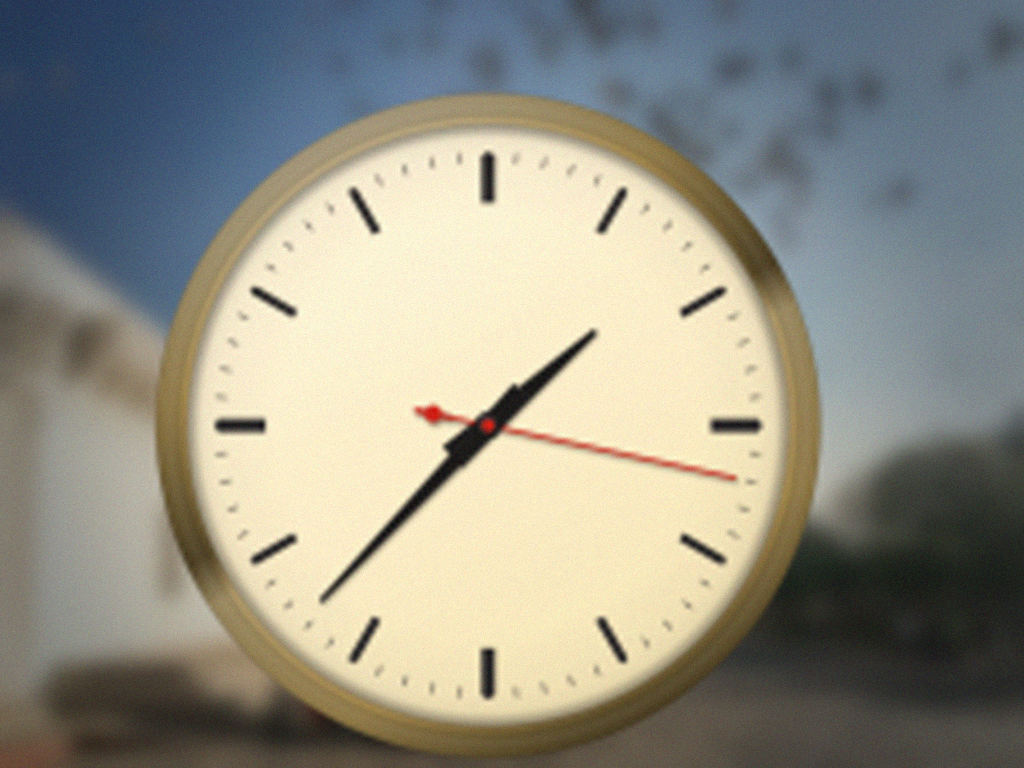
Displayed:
1:37:17
